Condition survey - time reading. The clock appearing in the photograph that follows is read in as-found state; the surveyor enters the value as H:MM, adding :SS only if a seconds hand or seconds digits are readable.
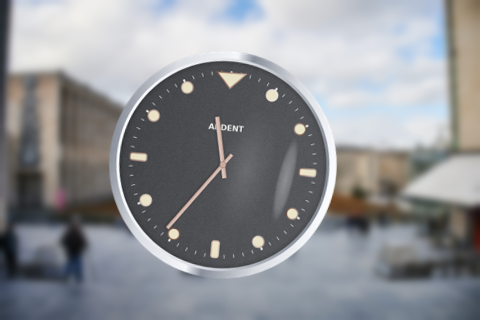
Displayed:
11:36
